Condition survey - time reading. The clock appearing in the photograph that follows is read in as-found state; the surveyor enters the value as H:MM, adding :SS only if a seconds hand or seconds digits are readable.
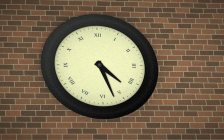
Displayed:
4:27
